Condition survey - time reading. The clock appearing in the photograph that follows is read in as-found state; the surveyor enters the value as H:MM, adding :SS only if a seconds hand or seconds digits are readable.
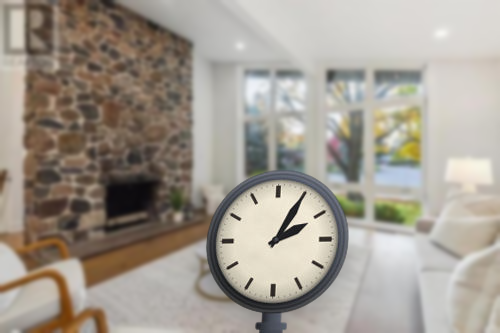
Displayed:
2:05
